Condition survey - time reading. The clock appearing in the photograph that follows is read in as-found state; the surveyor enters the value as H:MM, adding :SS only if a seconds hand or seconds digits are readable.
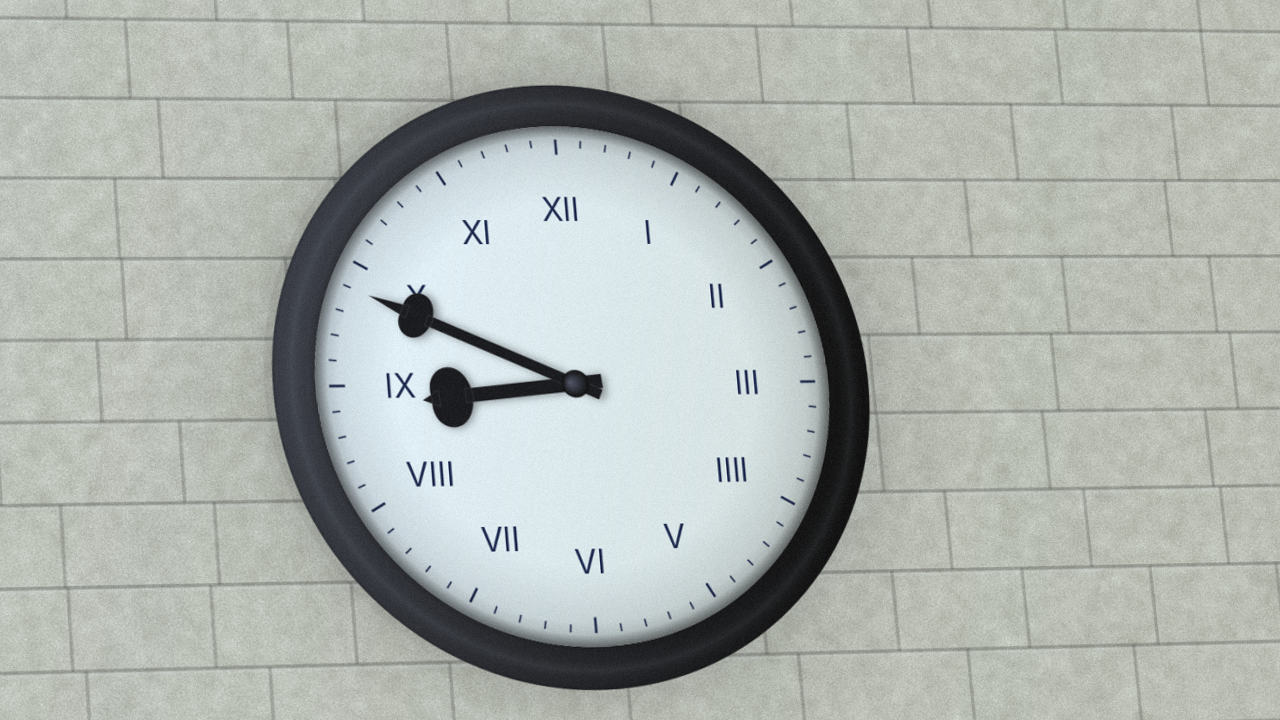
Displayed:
8:49
